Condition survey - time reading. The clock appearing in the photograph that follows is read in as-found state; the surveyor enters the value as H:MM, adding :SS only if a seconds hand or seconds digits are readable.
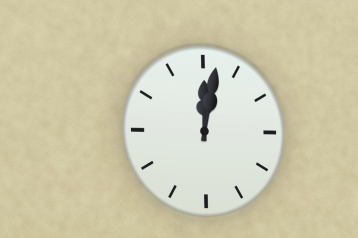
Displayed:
12:02
